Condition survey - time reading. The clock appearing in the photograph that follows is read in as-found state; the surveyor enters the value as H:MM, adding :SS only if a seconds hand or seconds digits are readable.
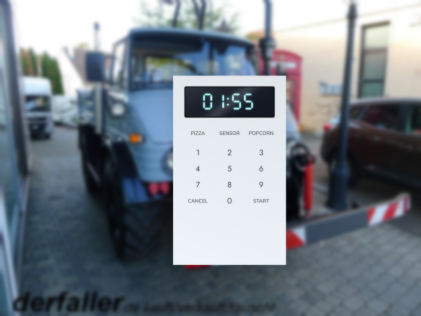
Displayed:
1:55
